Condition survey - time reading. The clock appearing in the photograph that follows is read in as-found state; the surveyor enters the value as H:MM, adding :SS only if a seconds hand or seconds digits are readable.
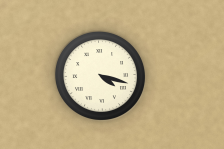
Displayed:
4:18
